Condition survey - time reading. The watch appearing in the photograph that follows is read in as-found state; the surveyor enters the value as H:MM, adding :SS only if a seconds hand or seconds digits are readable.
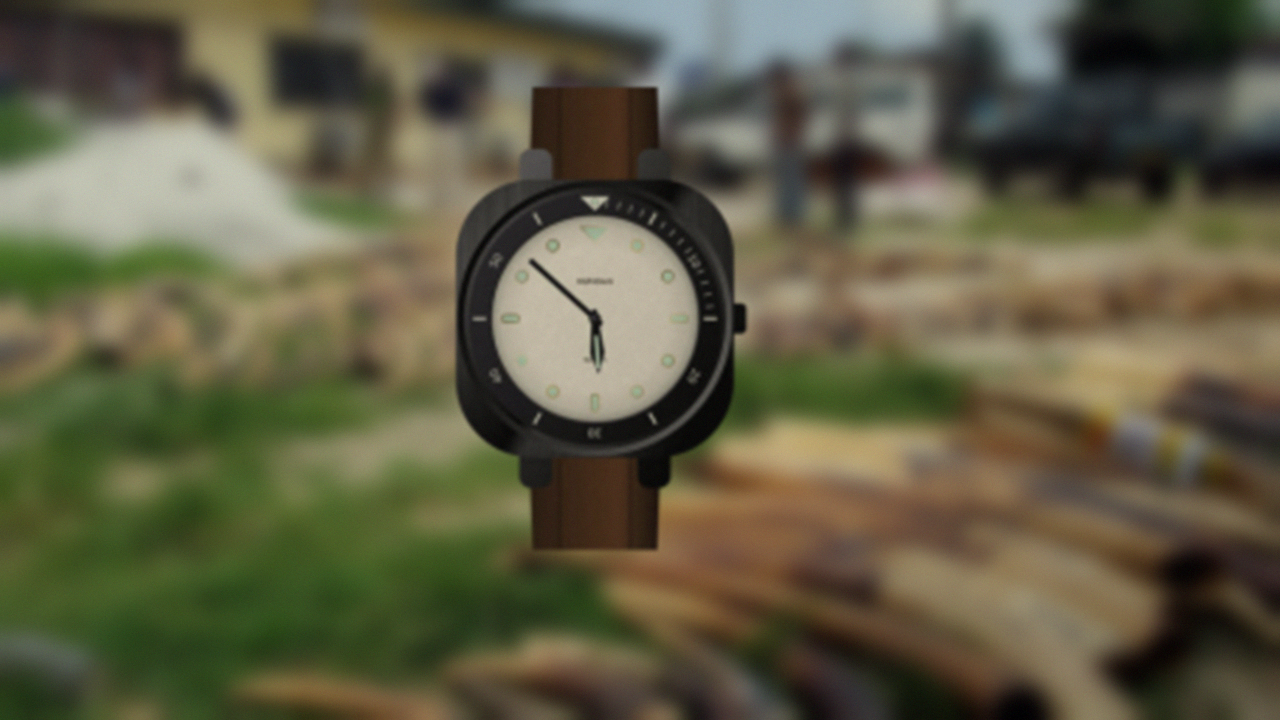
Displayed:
5:52
